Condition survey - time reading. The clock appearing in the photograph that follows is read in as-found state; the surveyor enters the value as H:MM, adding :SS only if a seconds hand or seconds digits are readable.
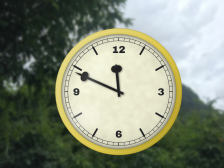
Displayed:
11:49
